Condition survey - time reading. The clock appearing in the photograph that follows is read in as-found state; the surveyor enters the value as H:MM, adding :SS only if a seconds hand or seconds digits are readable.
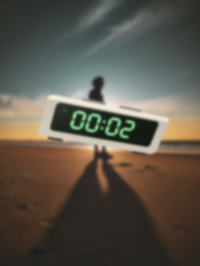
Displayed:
0:02
